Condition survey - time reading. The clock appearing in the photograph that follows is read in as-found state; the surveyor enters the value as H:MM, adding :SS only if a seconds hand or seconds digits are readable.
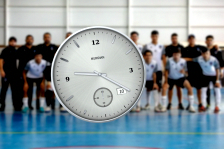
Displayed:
9:21
